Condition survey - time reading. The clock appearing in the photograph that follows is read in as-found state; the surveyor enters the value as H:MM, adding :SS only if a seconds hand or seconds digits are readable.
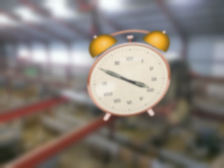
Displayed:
3:50
